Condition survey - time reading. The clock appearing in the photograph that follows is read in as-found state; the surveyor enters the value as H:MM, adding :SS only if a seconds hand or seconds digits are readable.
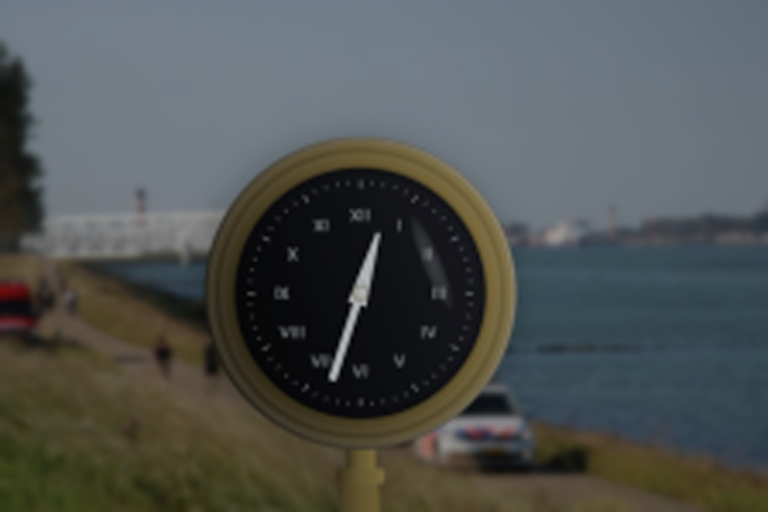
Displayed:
12:33
